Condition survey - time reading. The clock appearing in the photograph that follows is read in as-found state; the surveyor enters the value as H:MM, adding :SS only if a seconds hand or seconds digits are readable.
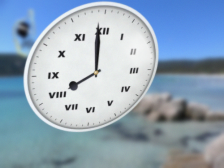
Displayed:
7:59
